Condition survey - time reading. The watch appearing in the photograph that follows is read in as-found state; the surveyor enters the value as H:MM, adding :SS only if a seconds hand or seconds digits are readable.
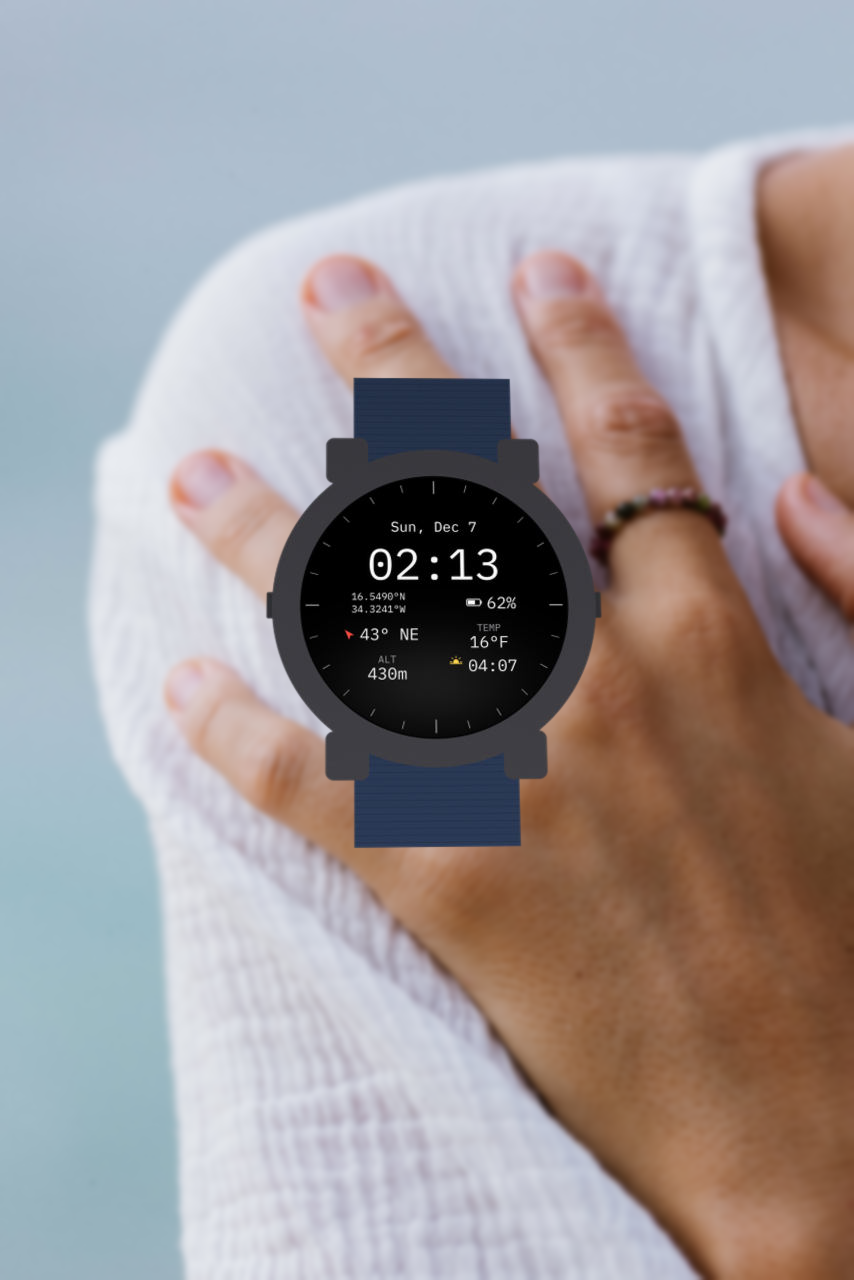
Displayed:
2:13
